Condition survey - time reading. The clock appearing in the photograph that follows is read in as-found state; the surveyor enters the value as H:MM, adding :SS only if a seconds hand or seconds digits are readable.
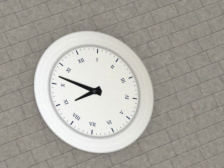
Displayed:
8:52
